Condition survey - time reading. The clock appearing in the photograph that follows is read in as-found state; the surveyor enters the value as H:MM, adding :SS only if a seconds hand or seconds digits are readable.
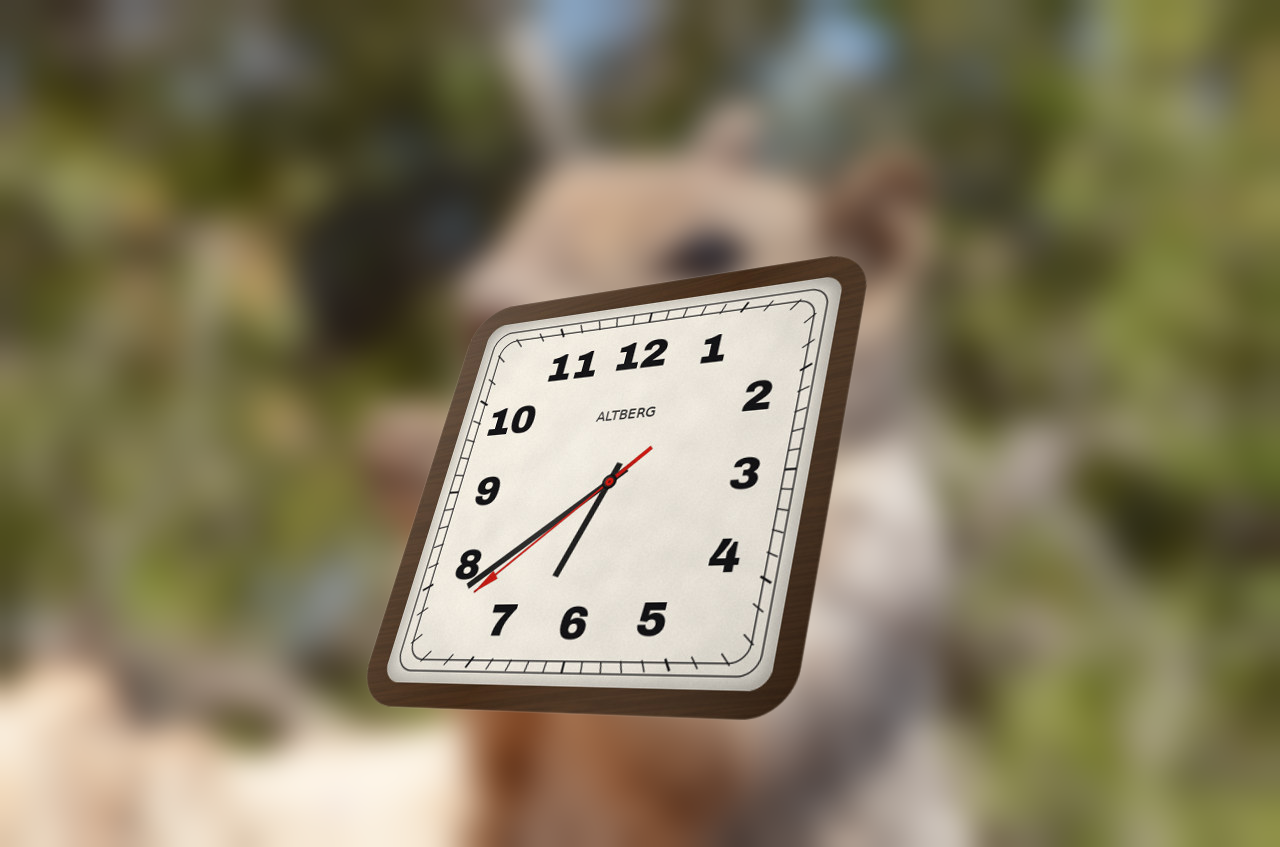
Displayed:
6:38:38
